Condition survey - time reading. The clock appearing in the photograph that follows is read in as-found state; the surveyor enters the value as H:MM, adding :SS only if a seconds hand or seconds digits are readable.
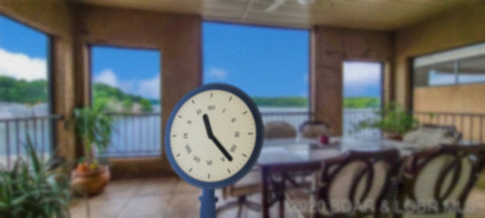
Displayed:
11:23
